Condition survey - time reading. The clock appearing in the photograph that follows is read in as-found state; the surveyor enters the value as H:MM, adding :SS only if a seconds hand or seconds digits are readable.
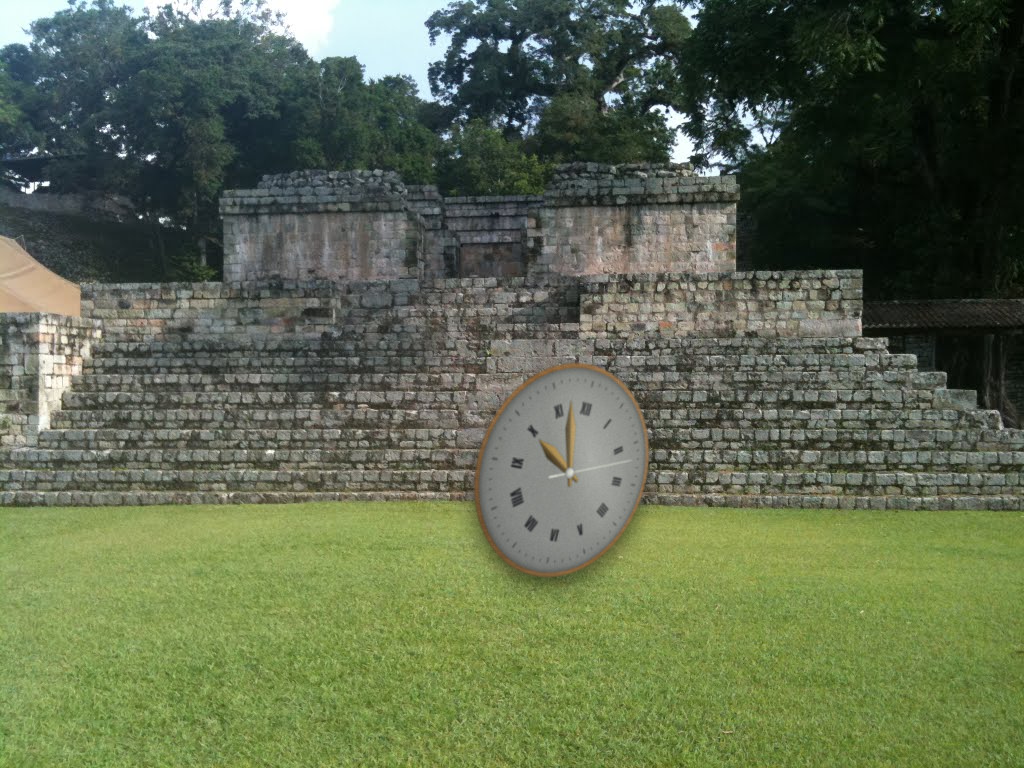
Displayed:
9:57:12
